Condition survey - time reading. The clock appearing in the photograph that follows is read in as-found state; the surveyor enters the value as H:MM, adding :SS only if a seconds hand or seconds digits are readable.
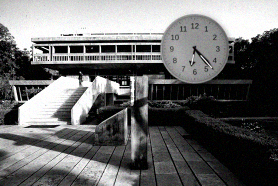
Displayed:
6:23
